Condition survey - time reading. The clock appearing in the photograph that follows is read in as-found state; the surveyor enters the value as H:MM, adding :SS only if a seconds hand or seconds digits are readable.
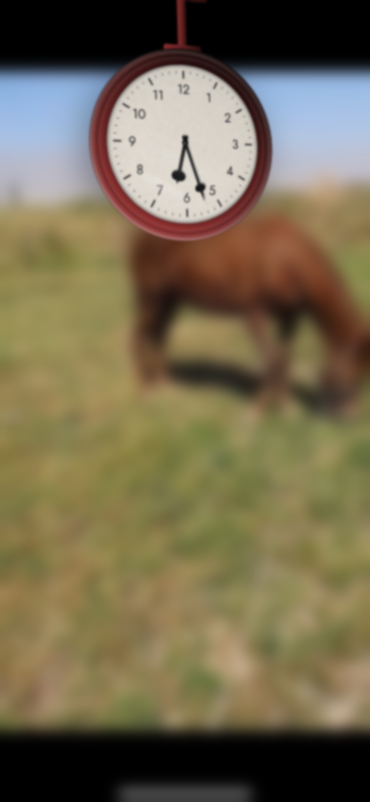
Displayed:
6:27
